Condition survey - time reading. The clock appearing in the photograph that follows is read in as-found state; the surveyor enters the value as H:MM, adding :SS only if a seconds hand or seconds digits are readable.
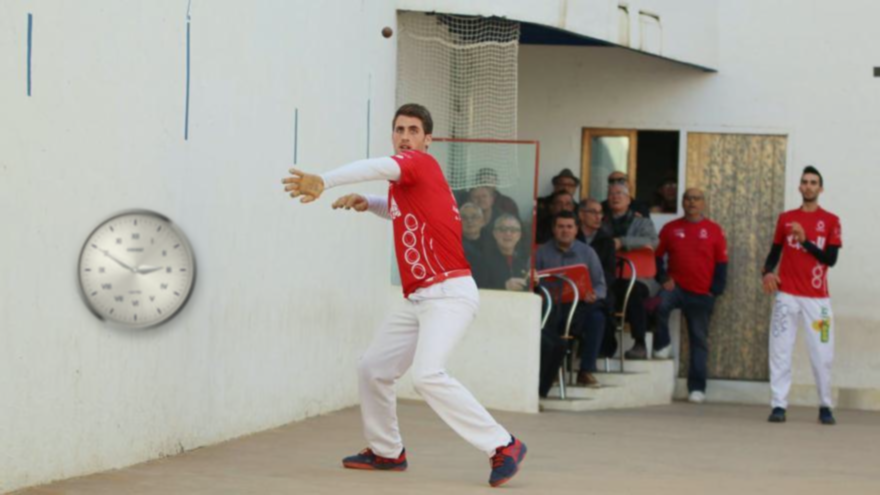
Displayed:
2:50
